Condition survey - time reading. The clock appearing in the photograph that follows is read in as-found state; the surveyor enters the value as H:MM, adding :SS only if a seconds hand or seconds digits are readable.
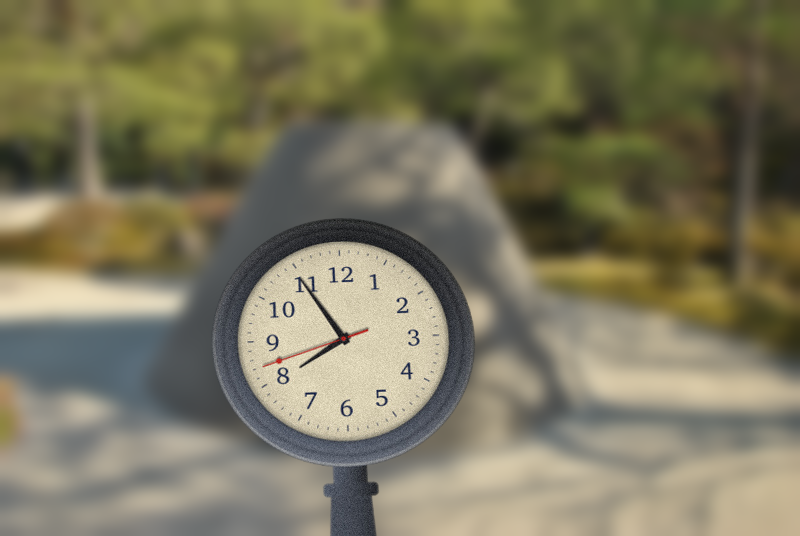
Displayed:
7:54:42
